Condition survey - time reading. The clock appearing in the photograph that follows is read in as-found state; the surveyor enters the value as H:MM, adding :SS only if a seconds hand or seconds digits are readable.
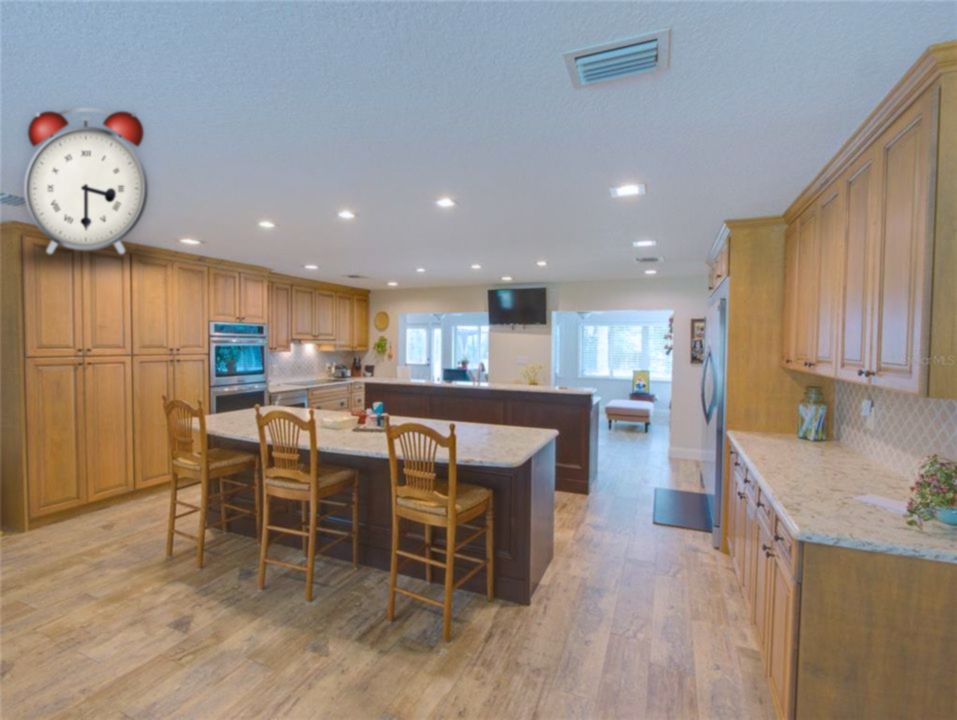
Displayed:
3:30
